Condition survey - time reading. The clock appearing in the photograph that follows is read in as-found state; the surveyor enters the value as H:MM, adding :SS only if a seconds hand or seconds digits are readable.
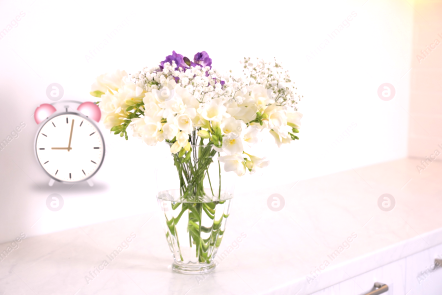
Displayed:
9:02
